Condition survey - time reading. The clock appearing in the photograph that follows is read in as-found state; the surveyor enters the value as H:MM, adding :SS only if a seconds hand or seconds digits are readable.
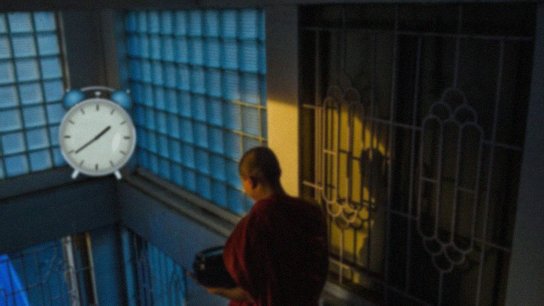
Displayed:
1:39
